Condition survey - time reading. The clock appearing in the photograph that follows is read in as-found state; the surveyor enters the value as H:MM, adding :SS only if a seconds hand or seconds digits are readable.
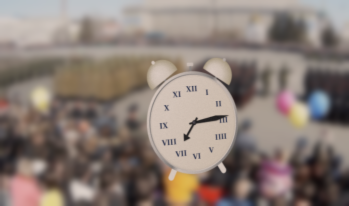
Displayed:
7:14
